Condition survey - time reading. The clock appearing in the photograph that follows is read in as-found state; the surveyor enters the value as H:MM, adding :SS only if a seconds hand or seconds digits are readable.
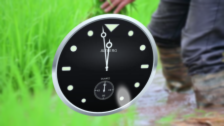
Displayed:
11:58
